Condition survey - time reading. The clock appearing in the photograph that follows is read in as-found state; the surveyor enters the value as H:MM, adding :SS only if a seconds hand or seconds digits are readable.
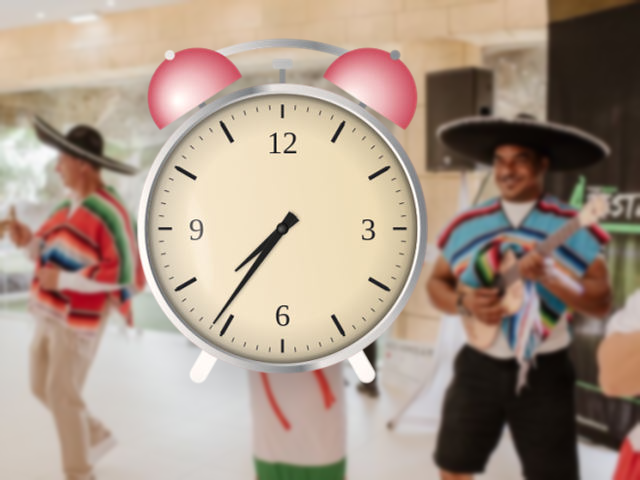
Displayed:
7:36
